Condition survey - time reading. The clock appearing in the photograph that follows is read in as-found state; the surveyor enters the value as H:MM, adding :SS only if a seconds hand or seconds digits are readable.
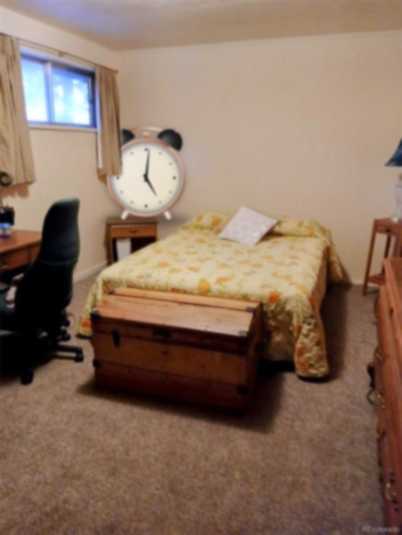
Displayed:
5:01
